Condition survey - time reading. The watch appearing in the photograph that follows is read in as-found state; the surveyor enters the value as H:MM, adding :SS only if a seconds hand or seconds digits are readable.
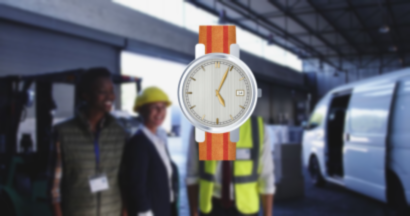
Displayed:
5:04
